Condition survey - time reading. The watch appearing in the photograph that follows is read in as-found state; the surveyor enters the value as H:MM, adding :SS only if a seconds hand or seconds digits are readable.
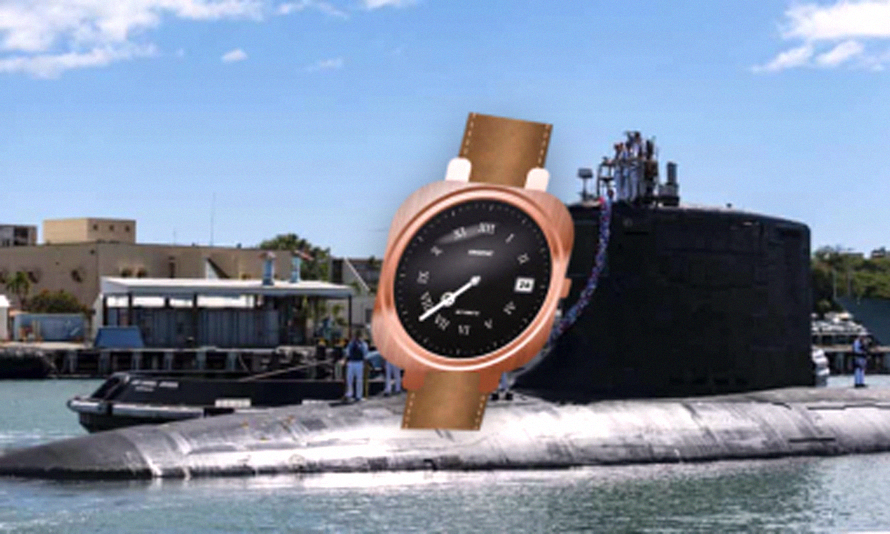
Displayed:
7:38
